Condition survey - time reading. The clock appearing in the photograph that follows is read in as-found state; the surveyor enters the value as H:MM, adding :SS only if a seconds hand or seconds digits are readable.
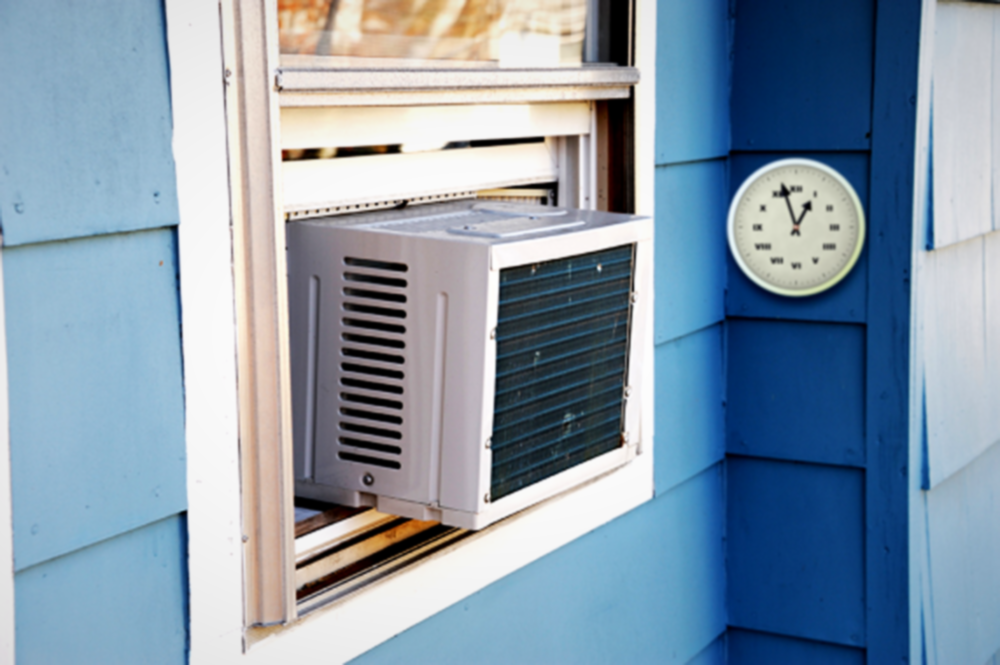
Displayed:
12:57
